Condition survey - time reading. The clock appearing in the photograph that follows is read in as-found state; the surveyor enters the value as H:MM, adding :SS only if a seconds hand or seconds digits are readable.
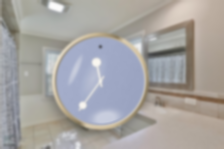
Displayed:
11:36
